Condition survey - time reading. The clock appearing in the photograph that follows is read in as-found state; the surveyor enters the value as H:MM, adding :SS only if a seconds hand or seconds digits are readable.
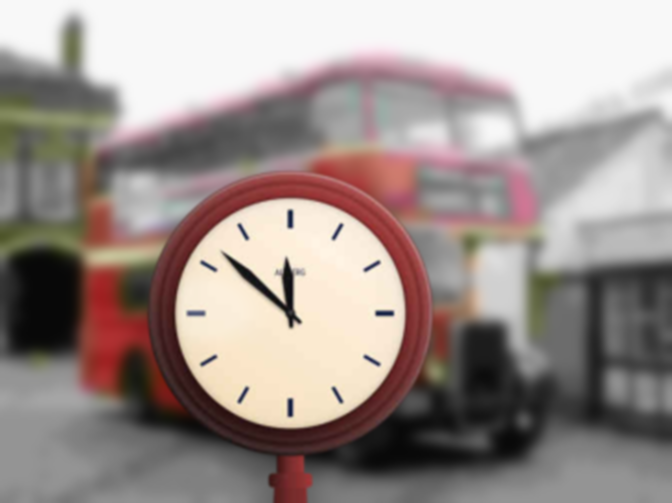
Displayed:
11:52
